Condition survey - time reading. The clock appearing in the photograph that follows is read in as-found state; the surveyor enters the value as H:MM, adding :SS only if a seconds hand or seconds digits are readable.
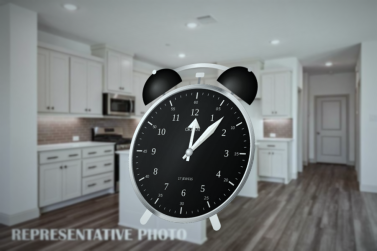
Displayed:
12:07
